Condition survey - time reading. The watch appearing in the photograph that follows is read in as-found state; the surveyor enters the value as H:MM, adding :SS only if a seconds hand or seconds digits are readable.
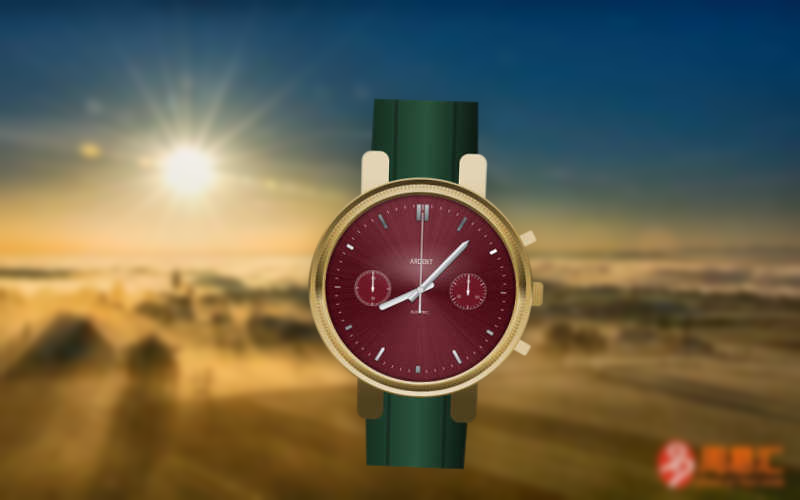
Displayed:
8:07
